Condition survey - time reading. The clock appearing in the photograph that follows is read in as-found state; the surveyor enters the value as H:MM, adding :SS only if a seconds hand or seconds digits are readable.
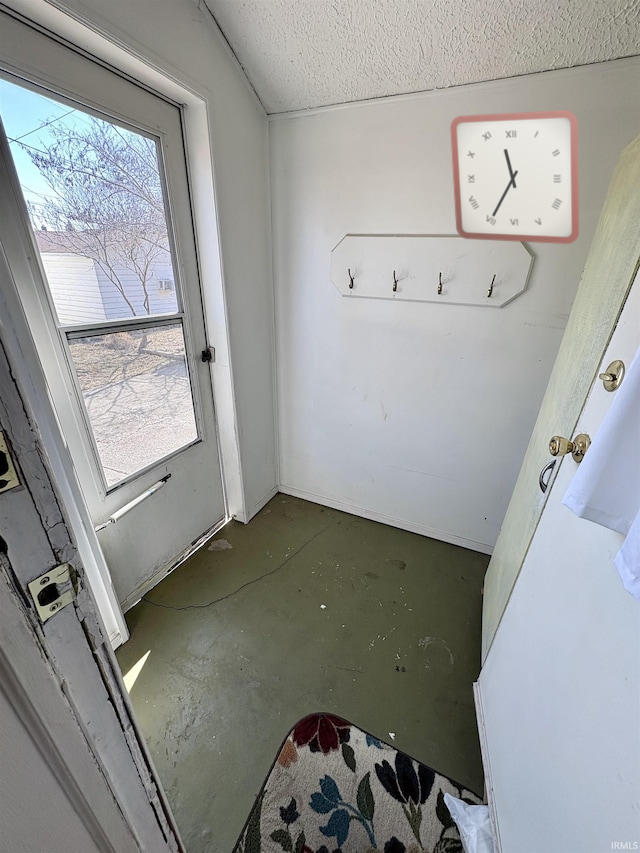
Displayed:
11:35
